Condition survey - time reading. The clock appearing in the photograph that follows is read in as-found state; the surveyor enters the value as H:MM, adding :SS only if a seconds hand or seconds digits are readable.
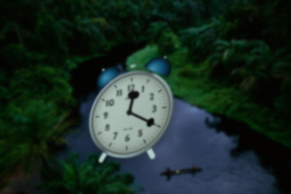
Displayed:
12:20
